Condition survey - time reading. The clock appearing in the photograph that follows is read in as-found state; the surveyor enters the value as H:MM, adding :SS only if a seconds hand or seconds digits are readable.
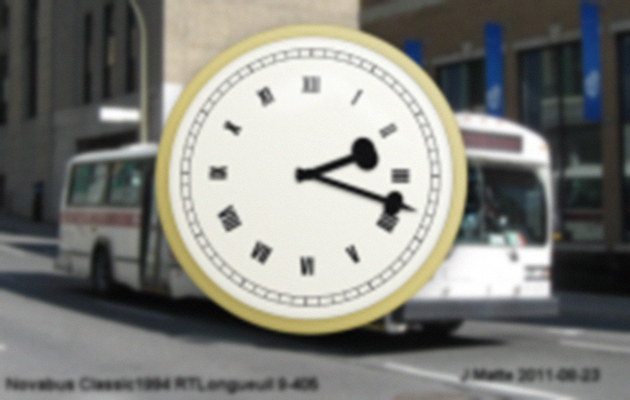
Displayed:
2:18
